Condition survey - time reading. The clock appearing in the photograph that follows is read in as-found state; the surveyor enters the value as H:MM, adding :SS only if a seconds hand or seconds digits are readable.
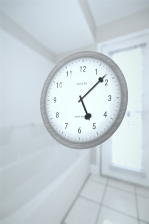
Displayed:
5:08
